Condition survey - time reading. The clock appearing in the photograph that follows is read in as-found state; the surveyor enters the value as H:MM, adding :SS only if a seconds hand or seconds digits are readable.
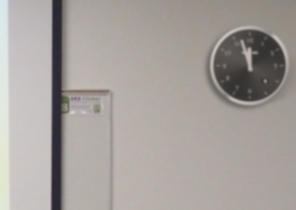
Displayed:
11:57
